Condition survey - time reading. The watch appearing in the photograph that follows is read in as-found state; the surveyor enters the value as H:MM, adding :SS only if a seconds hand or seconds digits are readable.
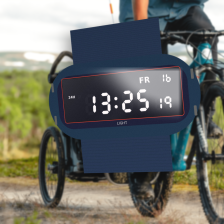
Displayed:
13:25:19
